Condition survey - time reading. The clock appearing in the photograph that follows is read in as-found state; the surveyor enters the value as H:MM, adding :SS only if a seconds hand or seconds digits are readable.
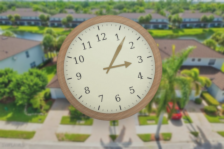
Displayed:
3:07
